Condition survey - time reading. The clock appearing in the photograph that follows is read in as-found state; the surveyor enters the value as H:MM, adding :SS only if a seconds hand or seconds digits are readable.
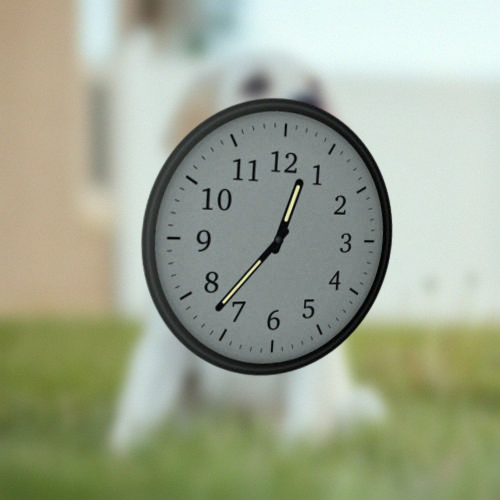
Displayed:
12:37
